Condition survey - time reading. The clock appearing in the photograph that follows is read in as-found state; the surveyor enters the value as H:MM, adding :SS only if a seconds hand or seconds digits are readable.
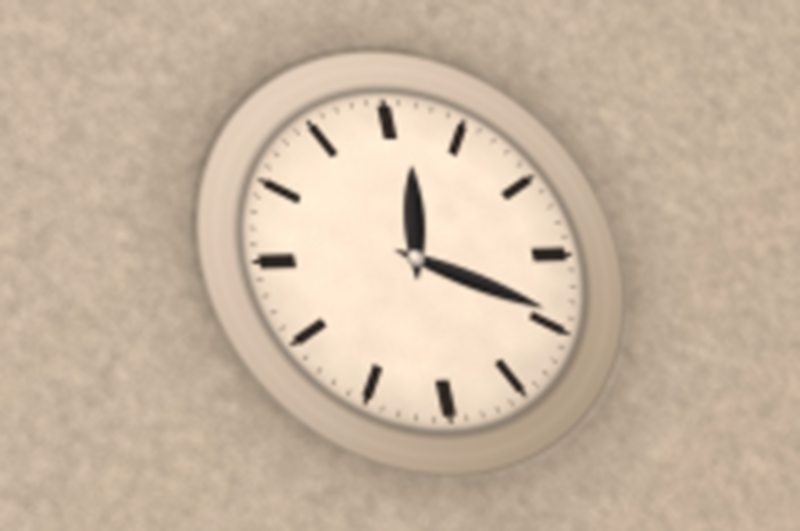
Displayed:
12:19
